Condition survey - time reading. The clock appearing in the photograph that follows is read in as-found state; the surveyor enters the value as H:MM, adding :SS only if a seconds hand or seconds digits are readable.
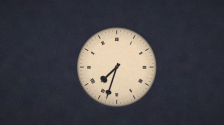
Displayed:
7:33
